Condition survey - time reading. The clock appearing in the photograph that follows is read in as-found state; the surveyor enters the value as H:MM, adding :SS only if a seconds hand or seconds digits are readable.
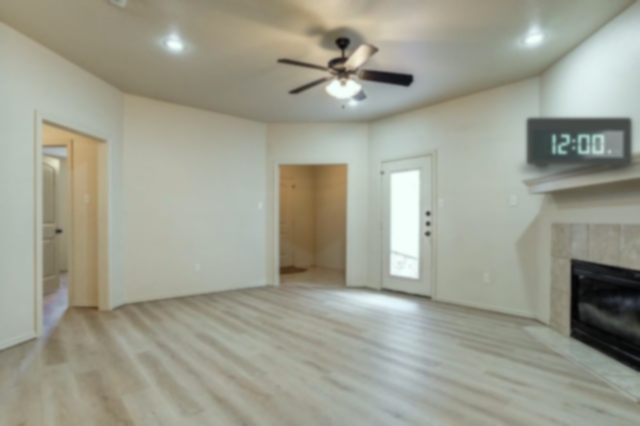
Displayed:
12:00
